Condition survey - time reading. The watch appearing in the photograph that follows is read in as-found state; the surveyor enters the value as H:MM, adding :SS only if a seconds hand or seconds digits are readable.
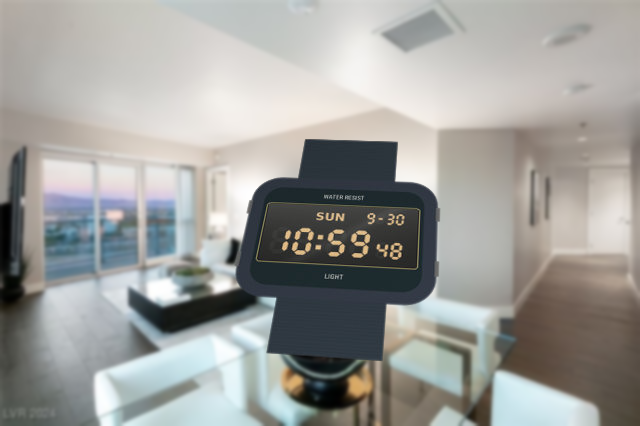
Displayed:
10:59:48
